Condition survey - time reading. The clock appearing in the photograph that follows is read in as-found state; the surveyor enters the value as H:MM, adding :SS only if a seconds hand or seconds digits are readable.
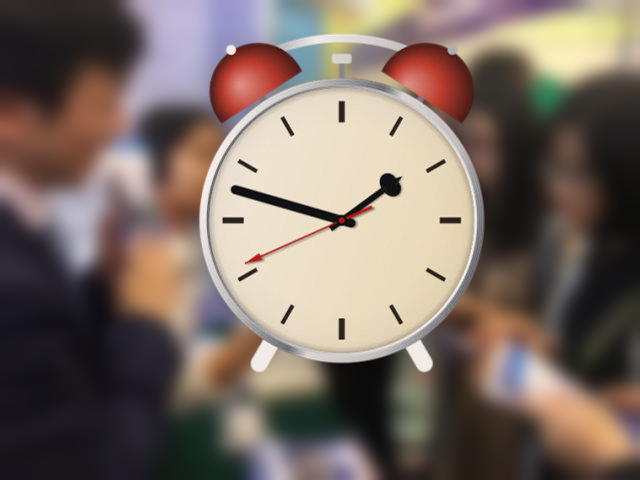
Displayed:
1:47:41
